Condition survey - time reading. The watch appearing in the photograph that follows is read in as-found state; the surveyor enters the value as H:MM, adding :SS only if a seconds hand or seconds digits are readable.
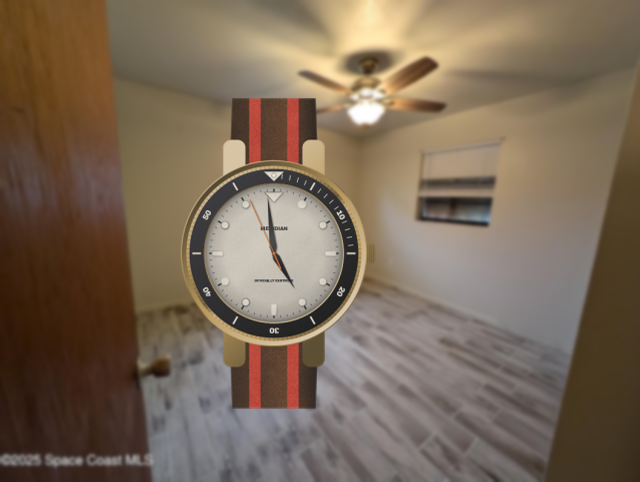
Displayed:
4:58:56
